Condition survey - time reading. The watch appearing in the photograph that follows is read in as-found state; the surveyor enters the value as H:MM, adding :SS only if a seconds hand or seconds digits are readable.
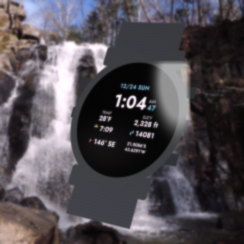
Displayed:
1:04
